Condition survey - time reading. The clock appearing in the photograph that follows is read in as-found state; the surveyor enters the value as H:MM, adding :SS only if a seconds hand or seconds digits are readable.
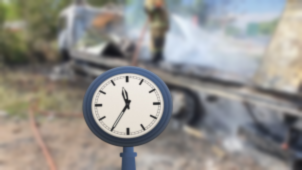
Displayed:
11:35
